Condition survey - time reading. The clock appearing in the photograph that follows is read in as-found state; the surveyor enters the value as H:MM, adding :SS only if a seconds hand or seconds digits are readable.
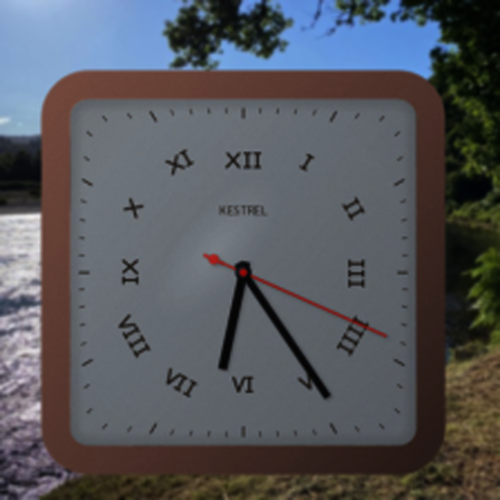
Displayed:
6:24:19
